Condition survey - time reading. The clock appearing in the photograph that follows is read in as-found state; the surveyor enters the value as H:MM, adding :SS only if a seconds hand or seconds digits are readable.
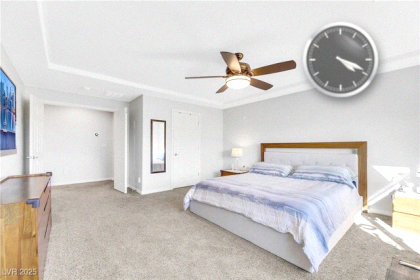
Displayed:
4:19
